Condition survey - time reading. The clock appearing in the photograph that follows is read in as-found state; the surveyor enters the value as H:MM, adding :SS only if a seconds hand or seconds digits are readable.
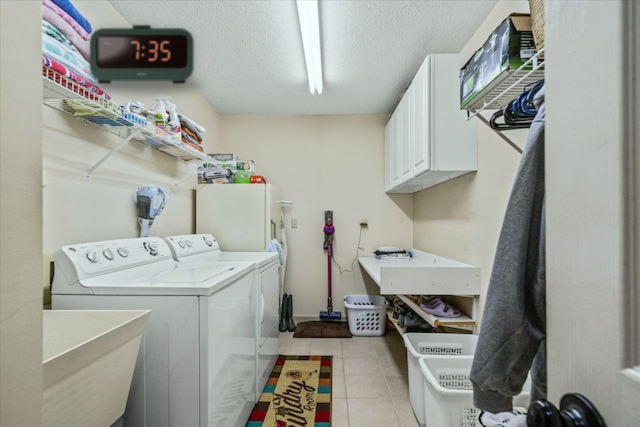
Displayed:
7:35
